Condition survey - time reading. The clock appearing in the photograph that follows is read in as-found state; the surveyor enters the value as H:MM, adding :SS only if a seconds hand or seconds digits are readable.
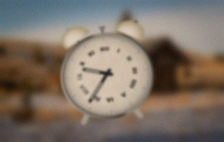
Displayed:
9:36
